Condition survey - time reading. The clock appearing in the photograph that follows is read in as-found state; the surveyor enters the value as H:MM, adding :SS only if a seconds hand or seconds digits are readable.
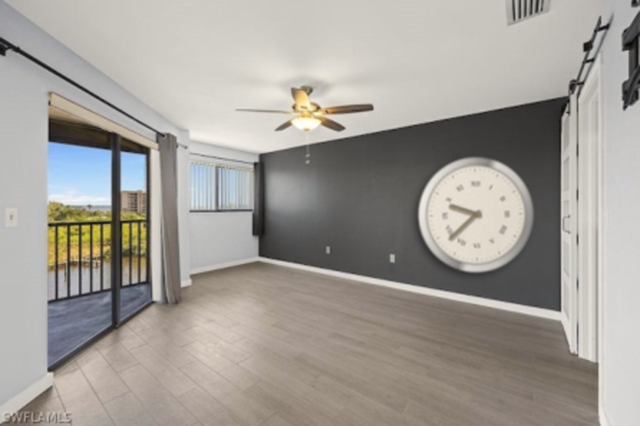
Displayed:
9:38
